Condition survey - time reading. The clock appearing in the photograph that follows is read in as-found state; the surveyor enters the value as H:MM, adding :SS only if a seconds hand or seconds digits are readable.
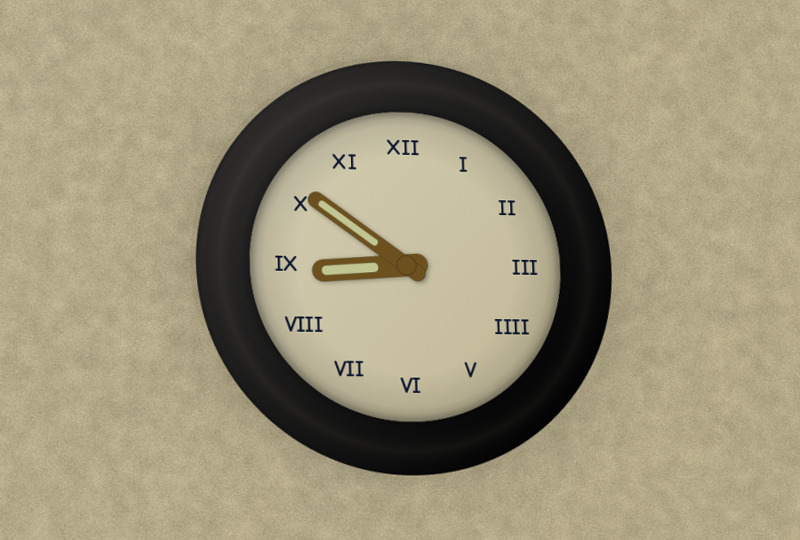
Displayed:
8:51
